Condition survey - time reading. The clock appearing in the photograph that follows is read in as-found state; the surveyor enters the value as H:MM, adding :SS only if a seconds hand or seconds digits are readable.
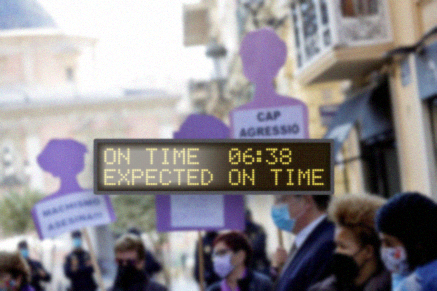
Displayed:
6:38
